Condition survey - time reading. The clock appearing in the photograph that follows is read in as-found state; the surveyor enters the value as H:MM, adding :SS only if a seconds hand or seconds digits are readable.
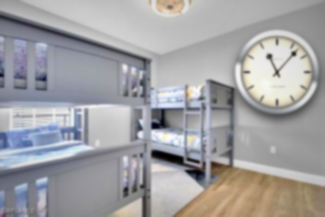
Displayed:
11:07
